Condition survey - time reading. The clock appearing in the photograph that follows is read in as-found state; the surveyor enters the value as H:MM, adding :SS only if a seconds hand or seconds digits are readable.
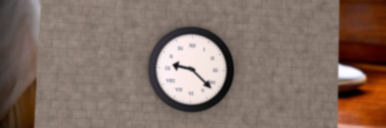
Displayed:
9:22
